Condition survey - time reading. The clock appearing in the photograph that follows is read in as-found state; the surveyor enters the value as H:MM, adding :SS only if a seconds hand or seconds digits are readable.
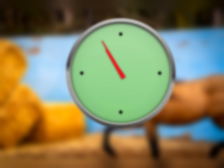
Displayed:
10:55
